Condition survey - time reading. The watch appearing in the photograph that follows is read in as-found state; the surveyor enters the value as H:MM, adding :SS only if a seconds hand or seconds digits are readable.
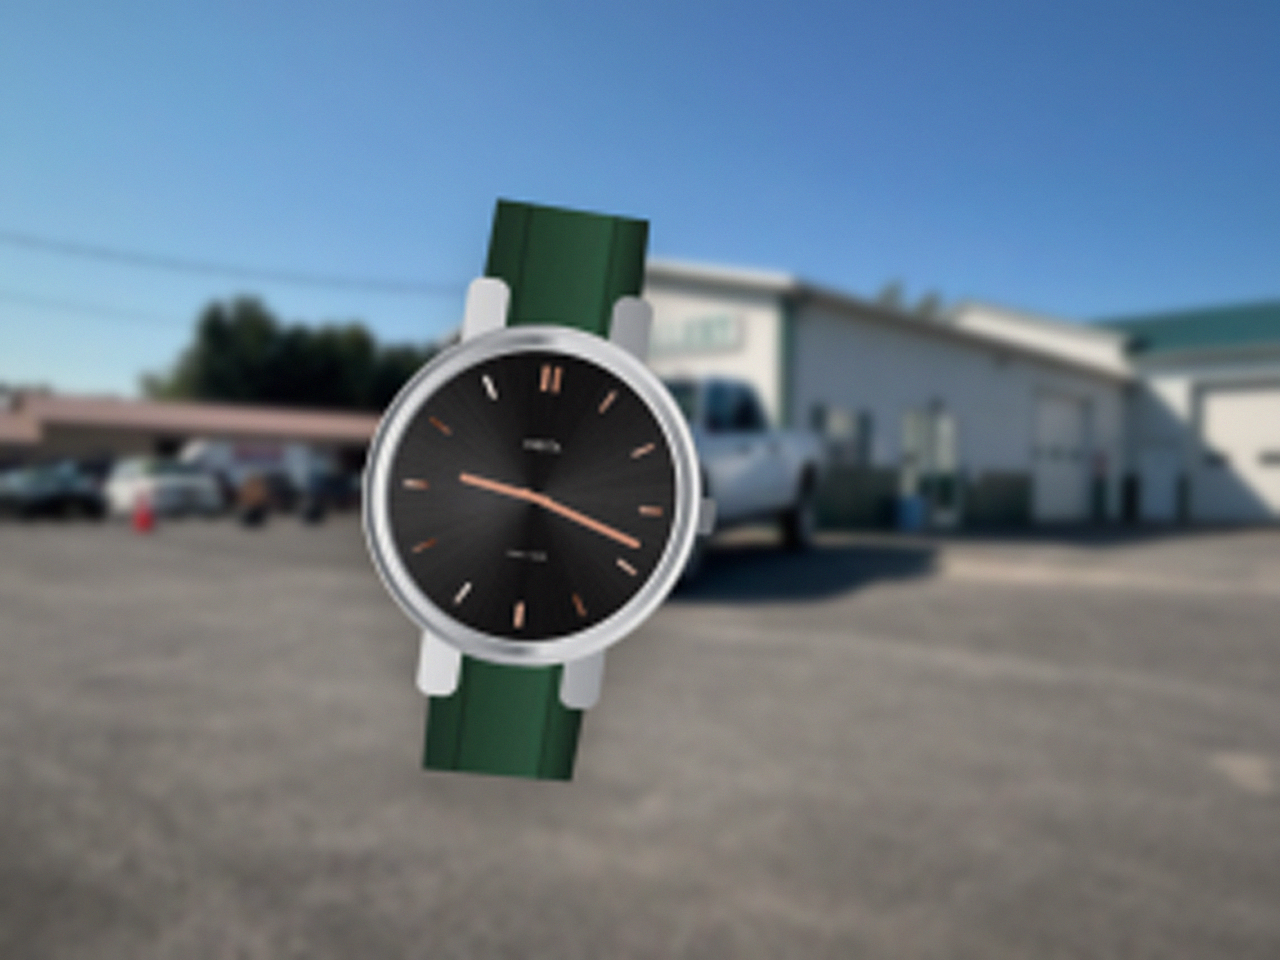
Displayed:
9:18
